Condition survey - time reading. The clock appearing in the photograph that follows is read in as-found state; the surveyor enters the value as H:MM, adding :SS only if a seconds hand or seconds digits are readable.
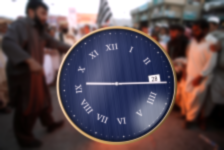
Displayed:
9:16
